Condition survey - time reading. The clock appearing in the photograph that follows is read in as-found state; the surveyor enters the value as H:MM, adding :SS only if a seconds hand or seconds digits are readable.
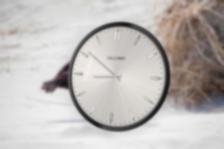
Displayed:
8:51
